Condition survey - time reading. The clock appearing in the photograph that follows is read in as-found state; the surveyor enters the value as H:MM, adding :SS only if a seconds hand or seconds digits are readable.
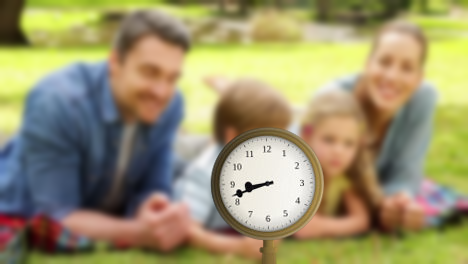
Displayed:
8:42
